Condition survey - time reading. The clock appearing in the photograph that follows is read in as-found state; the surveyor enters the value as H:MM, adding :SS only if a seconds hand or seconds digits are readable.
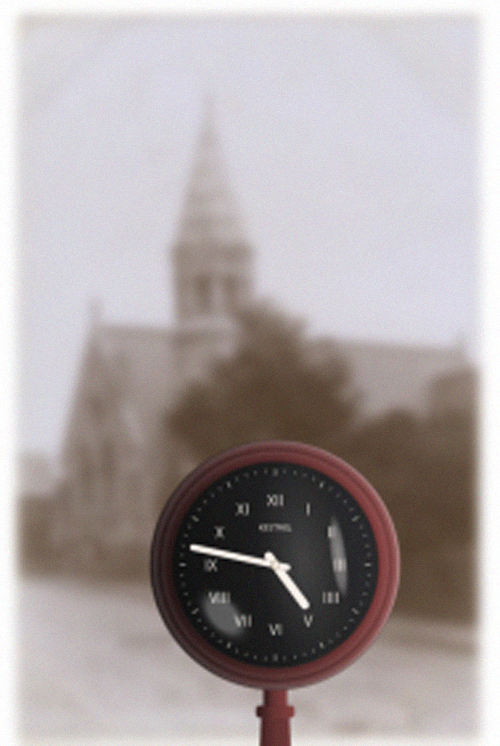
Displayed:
4:47
